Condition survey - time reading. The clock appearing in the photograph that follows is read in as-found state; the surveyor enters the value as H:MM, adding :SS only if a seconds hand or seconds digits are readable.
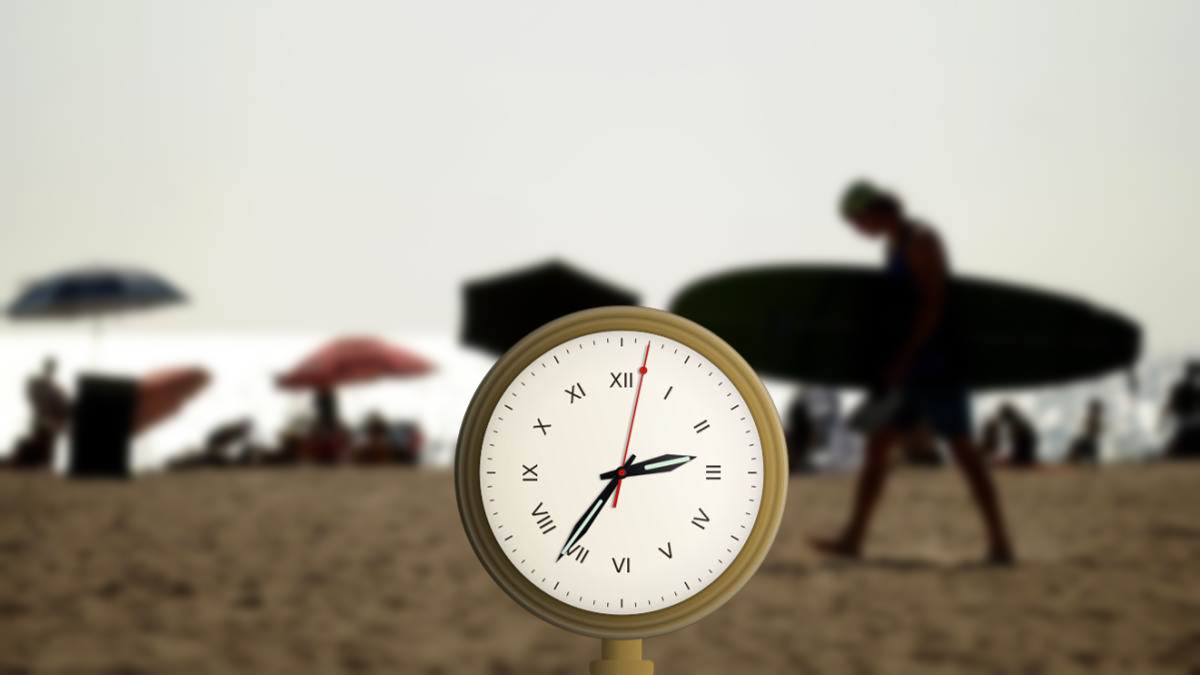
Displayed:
2:36:02
